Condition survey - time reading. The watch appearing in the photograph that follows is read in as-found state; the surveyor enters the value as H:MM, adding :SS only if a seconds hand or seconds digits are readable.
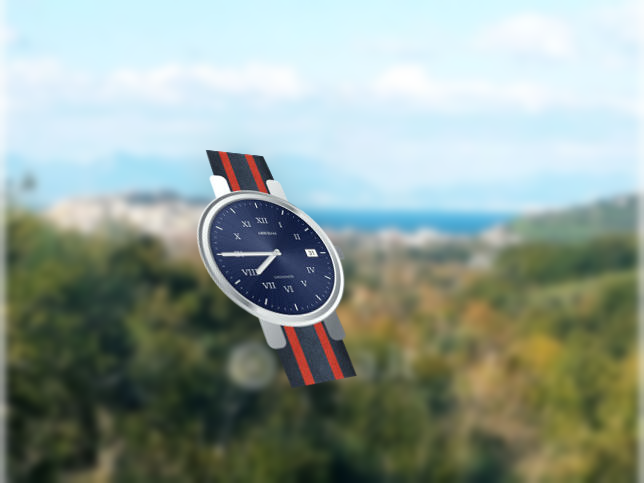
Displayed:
7:45
